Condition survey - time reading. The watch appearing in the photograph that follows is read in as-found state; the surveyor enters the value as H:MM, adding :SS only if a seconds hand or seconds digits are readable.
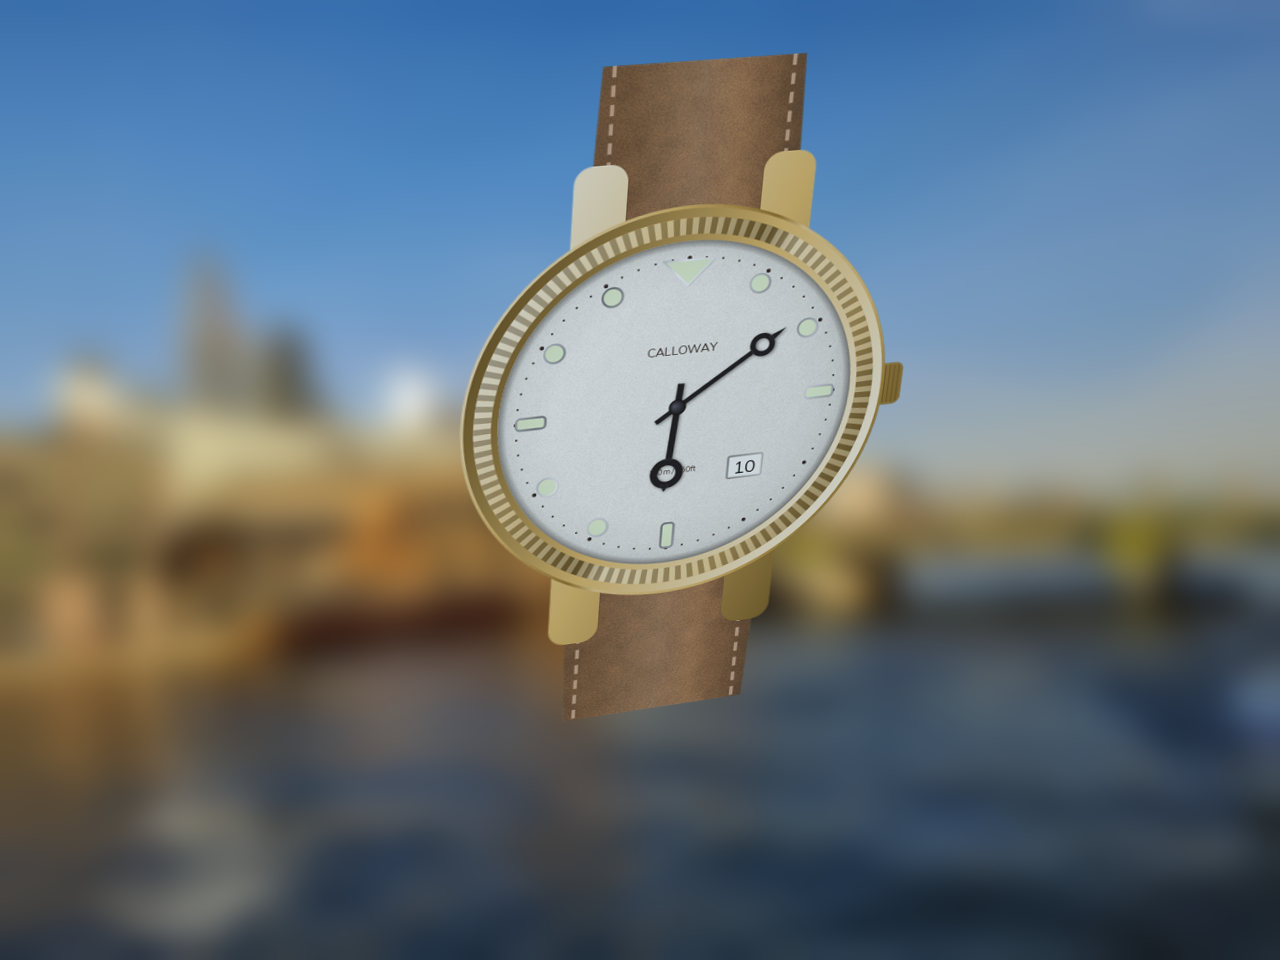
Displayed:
6:09
